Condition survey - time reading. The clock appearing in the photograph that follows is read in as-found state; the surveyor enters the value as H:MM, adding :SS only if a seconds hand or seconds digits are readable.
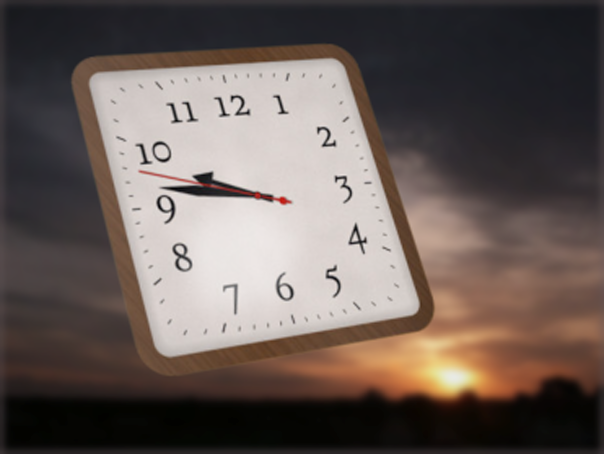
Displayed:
9:46:48
